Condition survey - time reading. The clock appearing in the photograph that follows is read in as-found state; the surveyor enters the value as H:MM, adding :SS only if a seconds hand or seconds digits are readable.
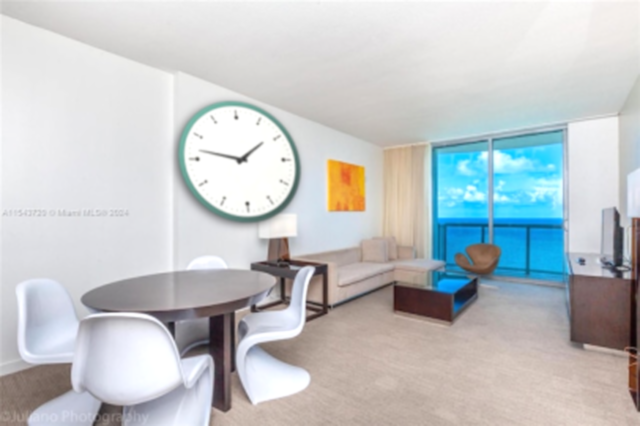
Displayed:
1:47
